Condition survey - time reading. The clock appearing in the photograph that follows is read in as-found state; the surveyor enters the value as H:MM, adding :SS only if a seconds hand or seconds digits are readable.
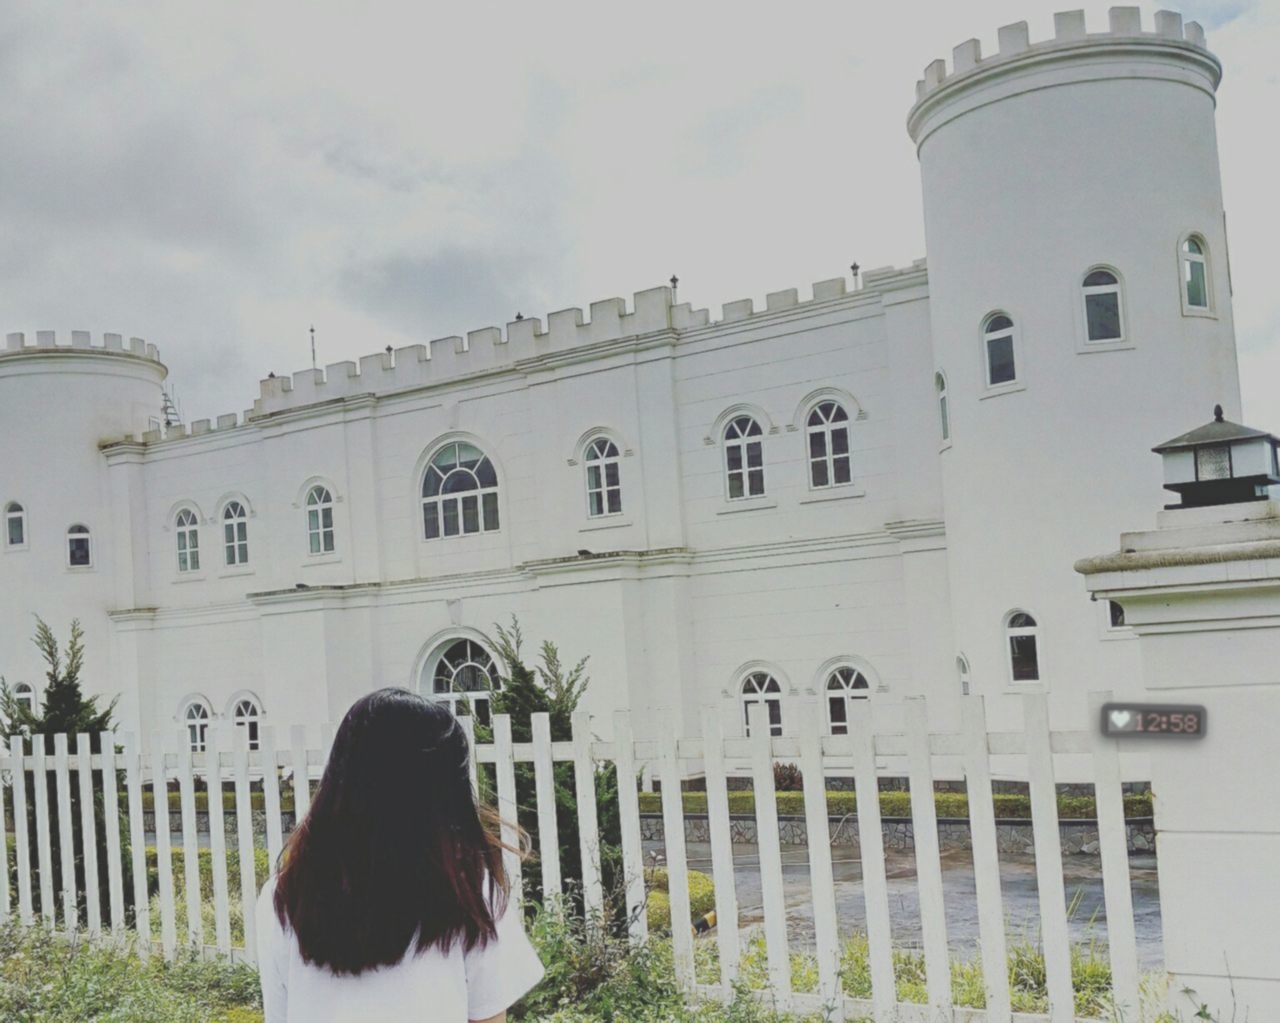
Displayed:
12:58
